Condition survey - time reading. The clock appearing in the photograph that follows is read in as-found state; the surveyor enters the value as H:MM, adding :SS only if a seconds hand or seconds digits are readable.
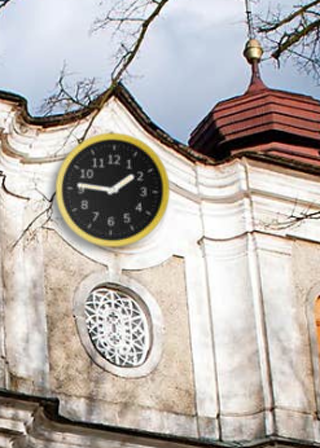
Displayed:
1:46
